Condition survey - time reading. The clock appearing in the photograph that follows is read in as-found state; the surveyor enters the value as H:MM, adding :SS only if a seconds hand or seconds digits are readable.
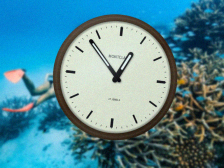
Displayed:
12:53
